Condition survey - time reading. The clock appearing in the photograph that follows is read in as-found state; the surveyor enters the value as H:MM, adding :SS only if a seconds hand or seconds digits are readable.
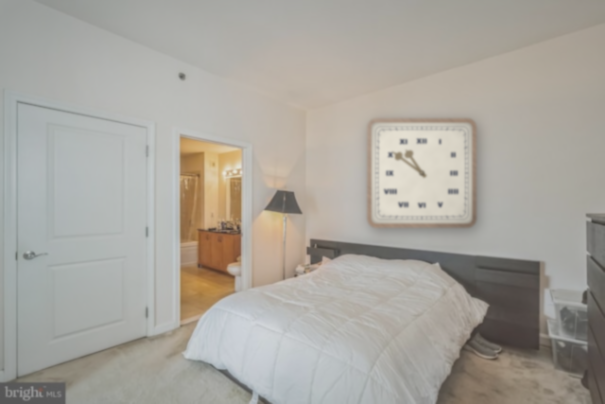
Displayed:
10:51
